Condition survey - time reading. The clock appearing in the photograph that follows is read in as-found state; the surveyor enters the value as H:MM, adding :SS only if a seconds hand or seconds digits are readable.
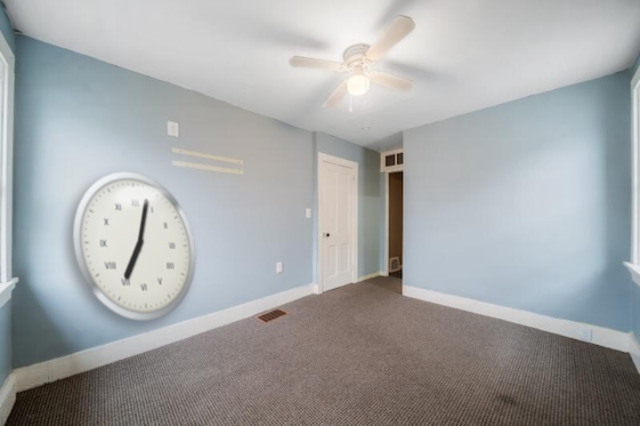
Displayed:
7:03
